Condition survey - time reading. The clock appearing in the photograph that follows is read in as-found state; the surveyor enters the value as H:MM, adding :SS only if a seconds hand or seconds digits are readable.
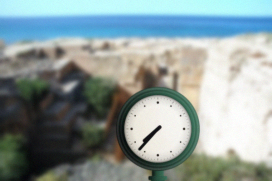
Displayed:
7:37
